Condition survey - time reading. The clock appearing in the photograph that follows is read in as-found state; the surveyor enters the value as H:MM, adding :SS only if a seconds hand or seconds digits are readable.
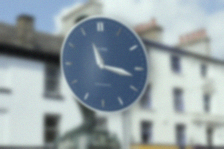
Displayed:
11:17
